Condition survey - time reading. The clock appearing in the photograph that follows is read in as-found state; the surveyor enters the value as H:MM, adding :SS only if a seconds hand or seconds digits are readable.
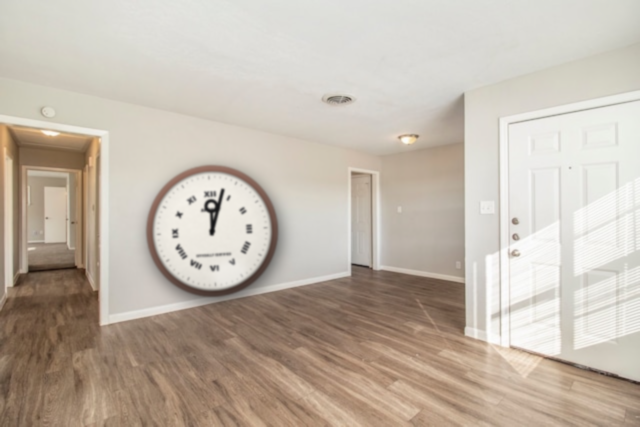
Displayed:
12:03
